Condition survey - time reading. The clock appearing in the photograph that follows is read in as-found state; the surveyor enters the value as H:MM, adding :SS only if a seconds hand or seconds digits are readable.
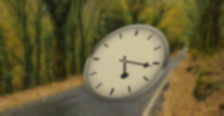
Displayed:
5:16
